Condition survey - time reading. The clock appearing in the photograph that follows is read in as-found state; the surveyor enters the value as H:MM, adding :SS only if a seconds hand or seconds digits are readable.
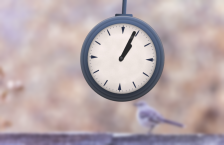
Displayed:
1:04
